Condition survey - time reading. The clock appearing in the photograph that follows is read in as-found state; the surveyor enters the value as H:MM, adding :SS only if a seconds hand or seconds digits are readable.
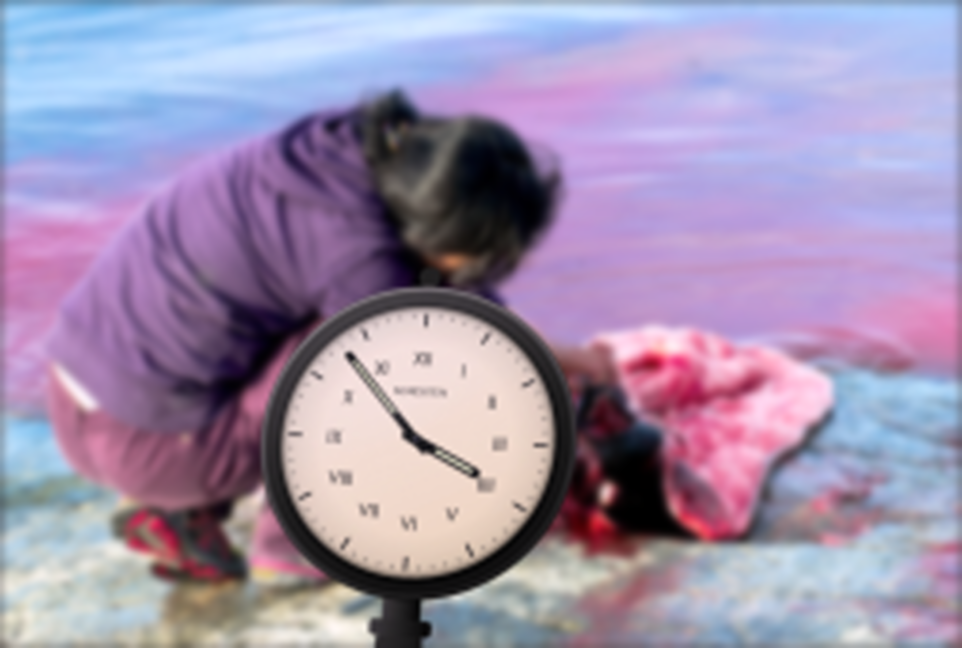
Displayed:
3:53
